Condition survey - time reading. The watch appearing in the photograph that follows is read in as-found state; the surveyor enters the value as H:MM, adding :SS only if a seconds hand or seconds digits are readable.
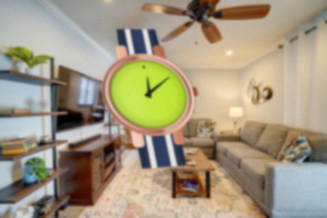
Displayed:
12:09
